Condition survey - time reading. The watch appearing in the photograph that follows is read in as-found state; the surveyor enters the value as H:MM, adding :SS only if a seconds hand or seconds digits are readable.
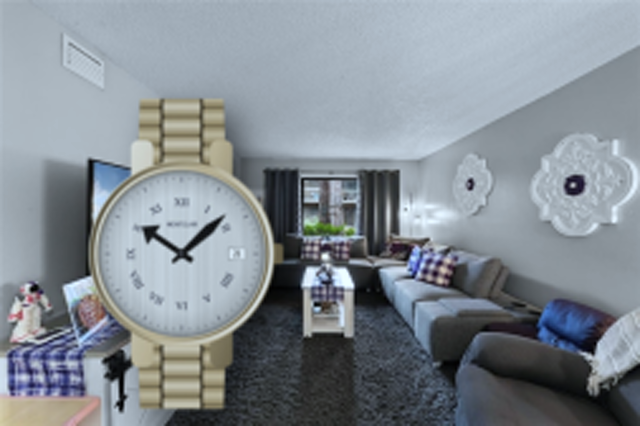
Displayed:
10:08
